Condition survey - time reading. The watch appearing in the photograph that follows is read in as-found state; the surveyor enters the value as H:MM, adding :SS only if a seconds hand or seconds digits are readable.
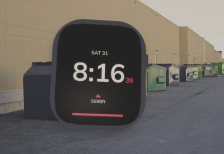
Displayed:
8:16
